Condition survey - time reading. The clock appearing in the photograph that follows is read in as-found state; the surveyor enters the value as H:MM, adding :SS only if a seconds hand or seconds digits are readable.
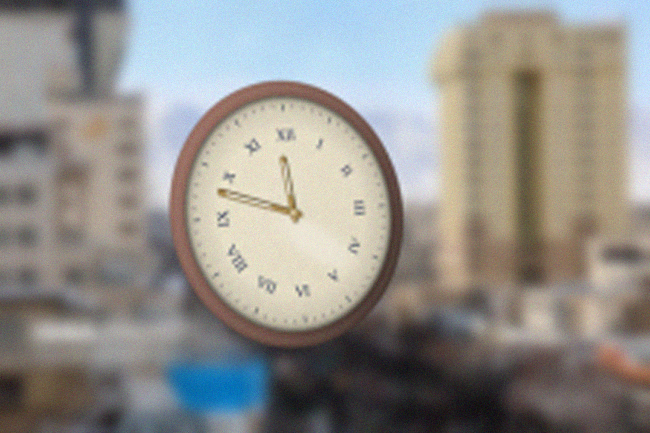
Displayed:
11:48
